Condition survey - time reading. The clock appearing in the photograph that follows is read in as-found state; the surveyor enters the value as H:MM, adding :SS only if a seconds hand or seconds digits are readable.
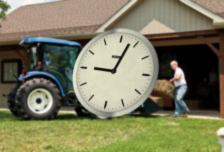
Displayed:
9:03
